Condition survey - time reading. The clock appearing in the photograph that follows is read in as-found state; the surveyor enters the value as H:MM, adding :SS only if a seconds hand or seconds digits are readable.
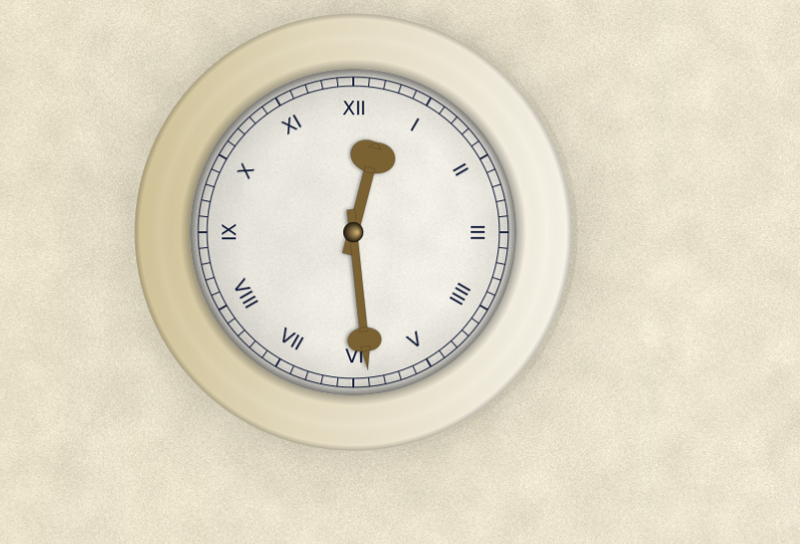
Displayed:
12:29
